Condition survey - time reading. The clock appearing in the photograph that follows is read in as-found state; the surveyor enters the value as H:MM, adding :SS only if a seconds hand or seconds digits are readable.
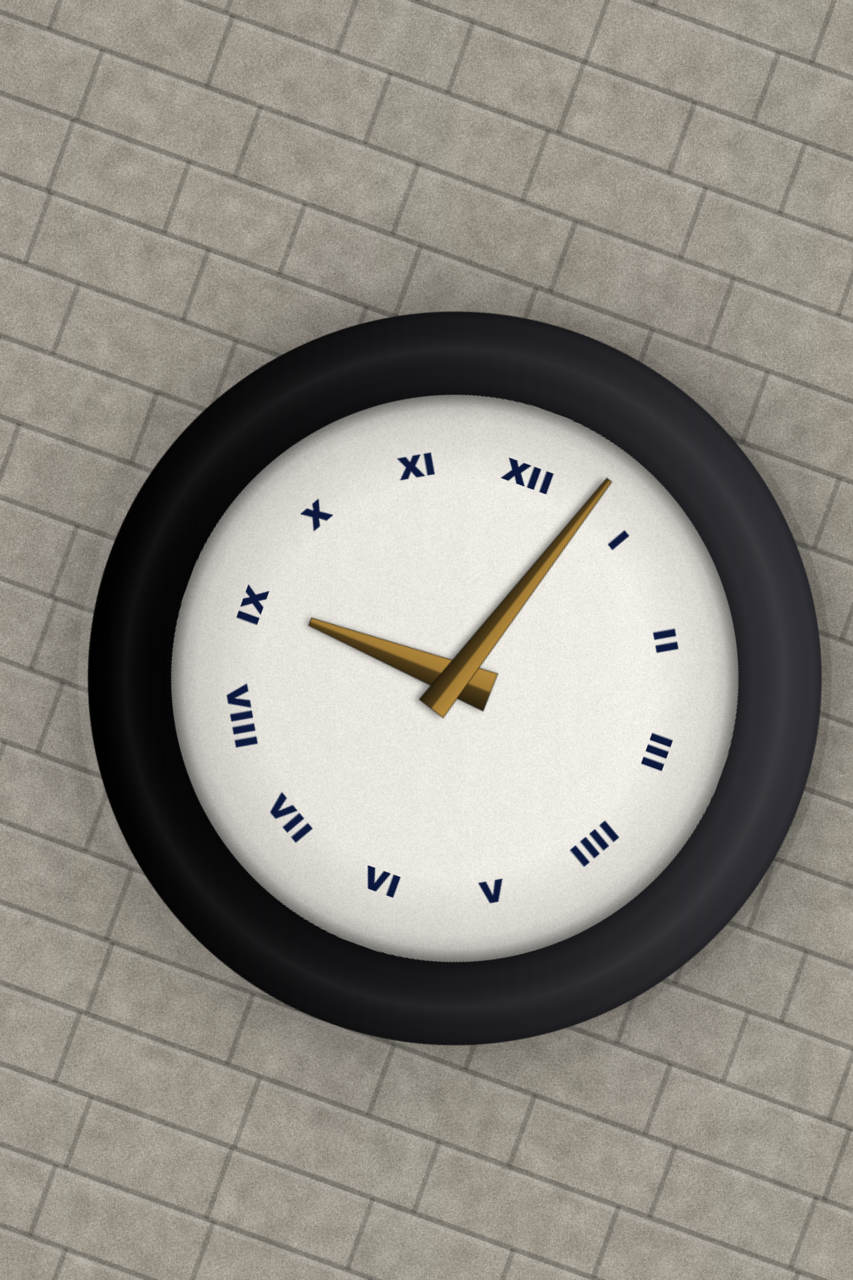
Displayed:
9:03
